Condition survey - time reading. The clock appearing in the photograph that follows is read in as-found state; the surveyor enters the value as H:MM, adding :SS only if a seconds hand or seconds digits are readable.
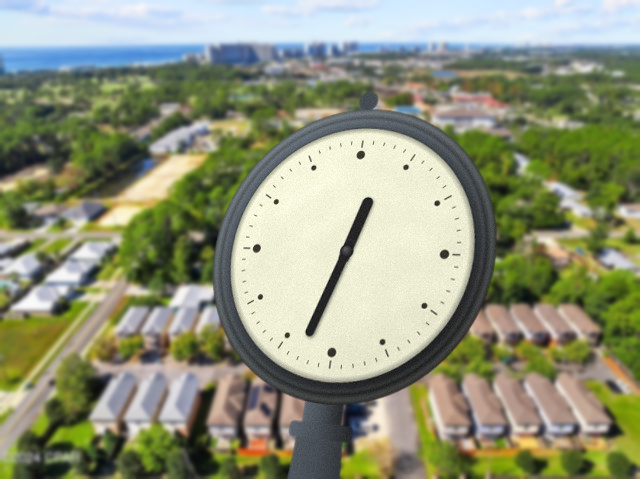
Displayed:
12:33
